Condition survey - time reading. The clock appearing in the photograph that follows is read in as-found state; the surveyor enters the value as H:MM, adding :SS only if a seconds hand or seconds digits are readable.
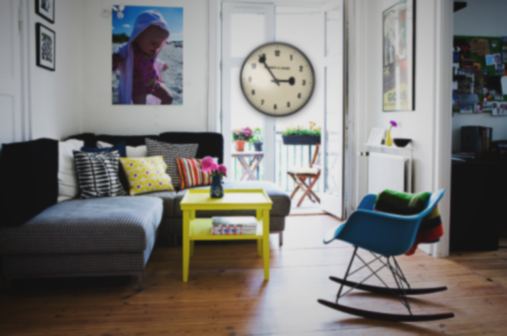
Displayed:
2:54
